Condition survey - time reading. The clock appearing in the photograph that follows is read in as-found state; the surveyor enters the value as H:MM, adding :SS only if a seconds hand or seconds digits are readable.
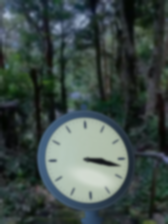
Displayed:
3:17
